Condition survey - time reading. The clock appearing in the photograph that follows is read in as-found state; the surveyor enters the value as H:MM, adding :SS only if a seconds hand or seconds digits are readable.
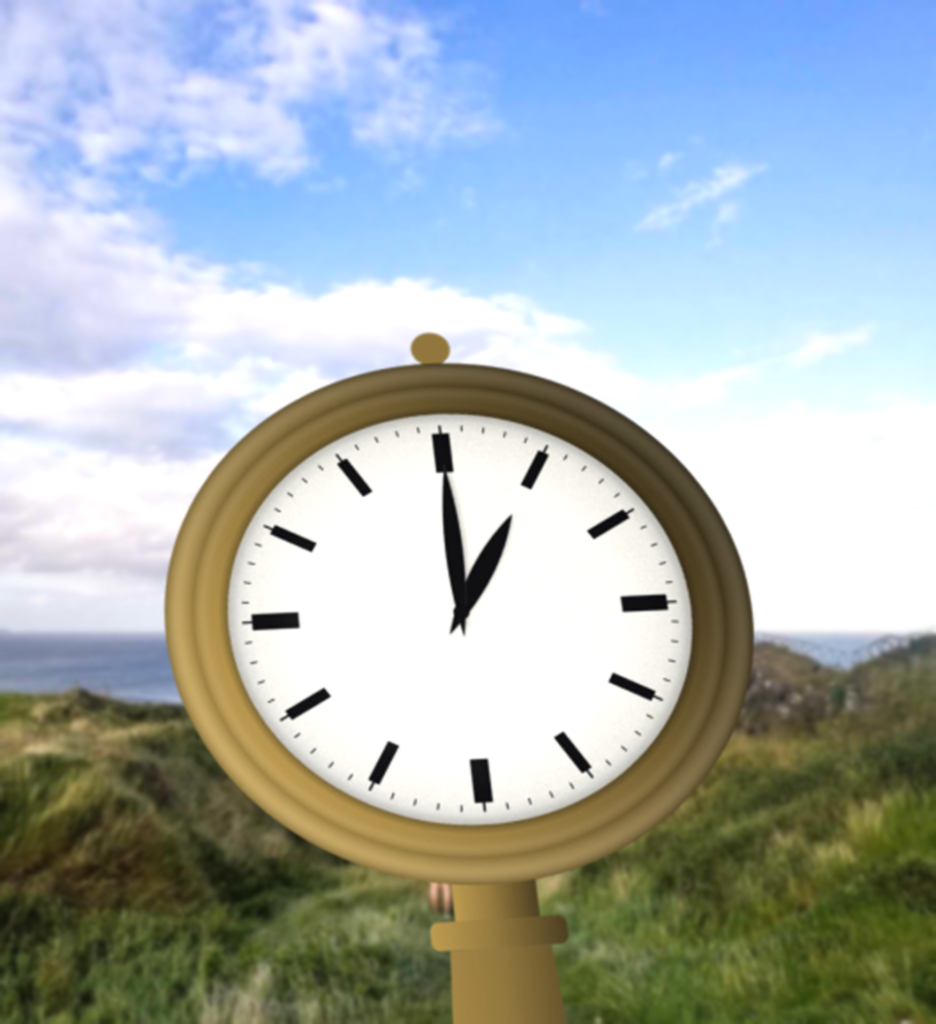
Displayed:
1:00
